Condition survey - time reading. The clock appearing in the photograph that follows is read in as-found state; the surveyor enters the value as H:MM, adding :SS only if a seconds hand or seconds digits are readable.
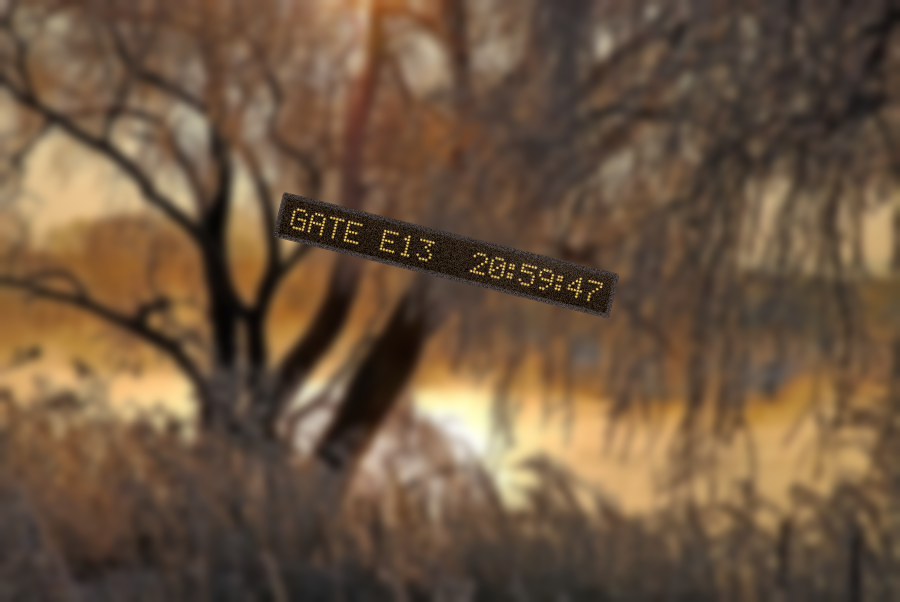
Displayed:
20:59:47
